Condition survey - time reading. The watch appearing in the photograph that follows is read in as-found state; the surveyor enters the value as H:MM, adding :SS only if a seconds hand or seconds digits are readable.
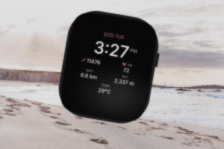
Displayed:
3:27
